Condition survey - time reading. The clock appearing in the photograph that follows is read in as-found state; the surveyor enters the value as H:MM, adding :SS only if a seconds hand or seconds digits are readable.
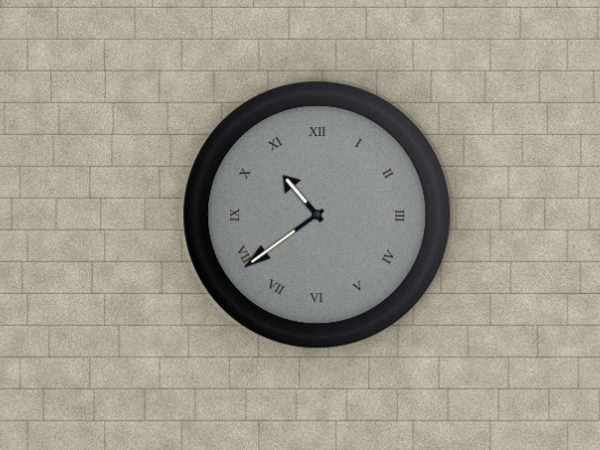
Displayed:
10:39
